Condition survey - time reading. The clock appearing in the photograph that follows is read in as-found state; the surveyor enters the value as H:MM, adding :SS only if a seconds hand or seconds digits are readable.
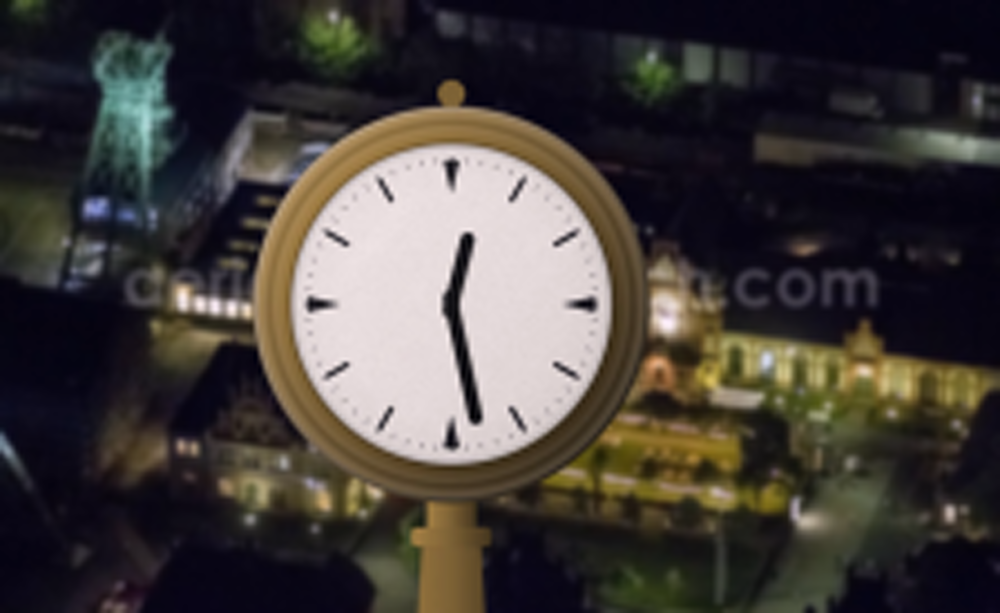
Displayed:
12:28
